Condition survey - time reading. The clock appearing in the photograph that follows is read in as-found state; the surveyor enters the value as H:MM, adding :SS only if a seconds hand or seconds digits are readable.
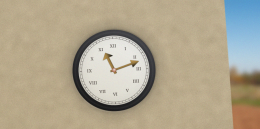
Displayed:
11:12
